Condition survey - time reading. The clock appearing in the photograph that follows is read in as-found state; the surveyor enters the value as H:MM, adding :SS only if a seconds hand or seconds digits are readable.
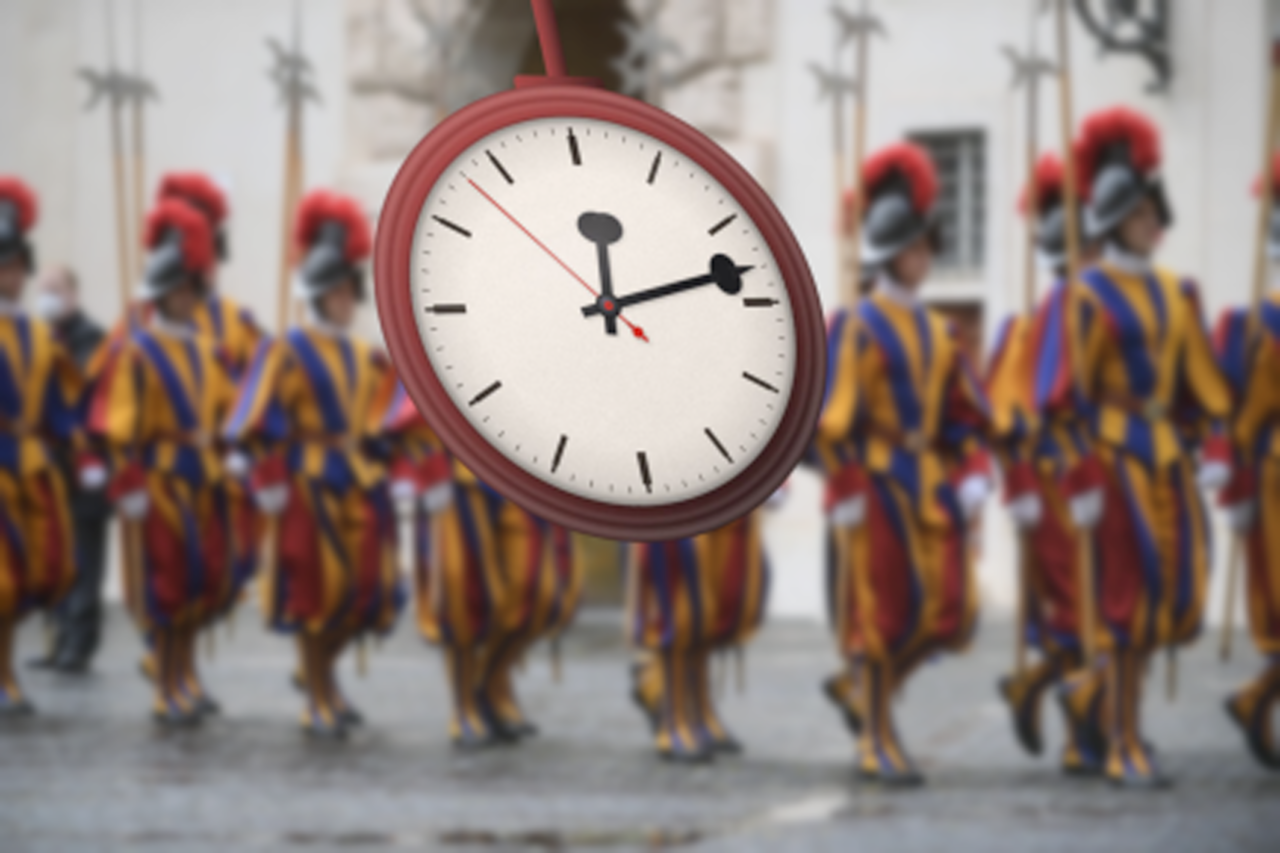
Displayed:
12:12:53
